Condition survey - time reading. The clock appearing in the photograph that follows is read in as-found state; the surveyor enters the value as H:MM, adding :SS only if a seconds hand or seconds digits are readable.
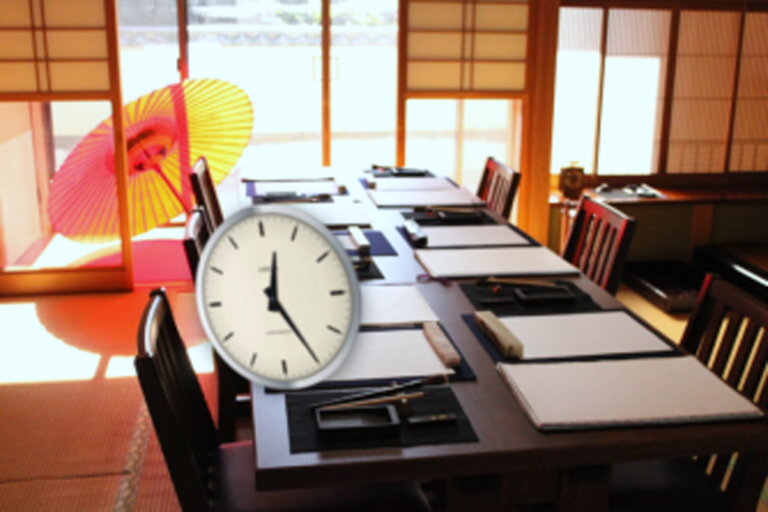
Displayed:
12:25
